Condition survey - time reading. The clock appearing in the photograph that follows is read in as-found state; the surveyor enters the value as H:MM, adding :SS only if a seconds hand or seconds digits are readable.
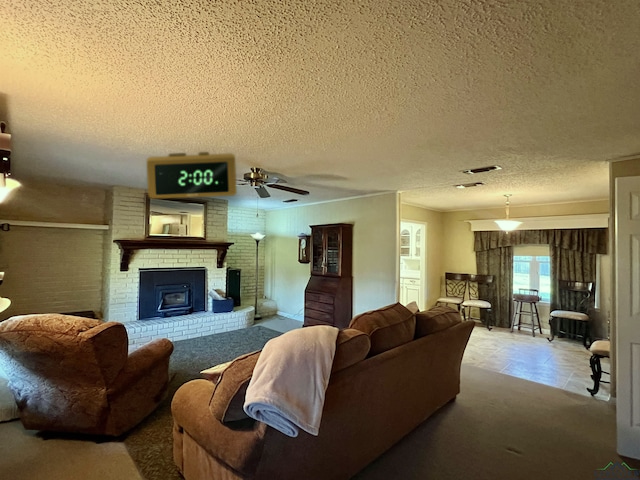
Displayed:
2:00
